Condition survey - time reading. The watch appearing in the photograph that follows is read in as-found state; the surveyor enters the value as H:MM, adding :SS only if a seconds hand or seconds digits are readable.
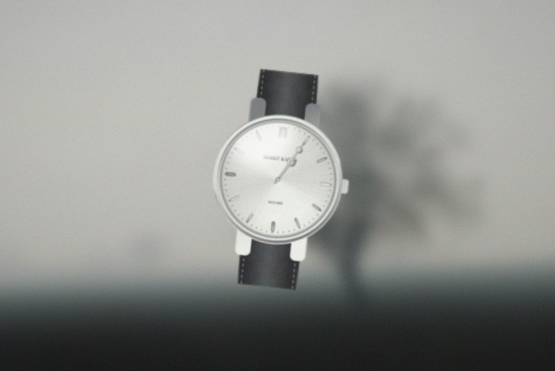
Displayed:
1:05
